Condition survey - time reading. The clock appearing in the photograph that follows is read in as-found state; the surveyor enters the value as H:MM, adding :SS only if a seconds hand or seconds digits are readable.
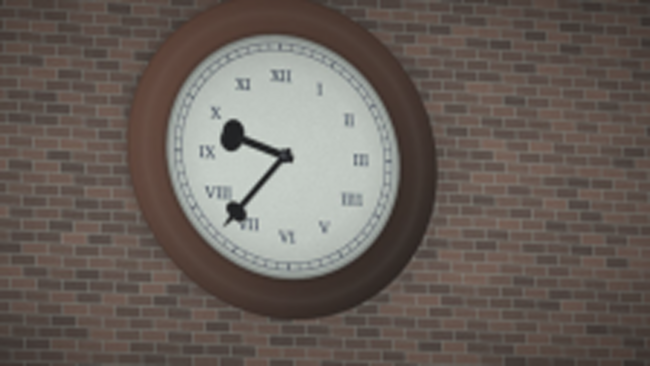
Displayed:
9:37
